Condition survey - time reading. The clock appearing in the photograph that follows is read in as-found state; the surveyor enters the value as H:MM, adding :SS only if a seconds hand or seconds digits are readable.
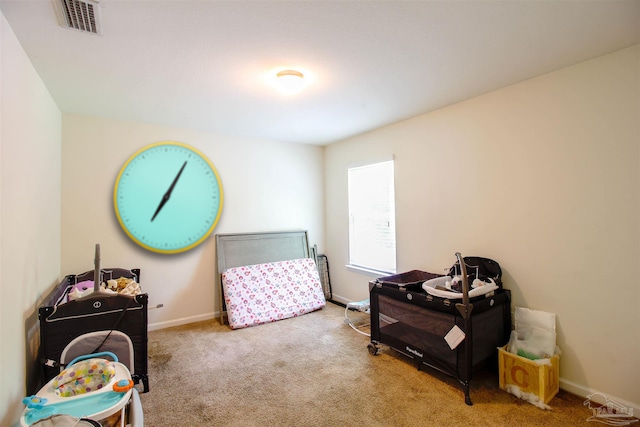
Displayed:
7:05
